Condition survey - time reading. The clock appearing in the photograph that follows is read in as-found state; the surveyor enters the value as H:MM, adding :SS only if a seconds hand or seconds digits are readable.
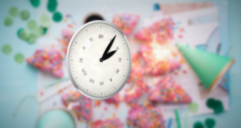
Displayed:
2:06
